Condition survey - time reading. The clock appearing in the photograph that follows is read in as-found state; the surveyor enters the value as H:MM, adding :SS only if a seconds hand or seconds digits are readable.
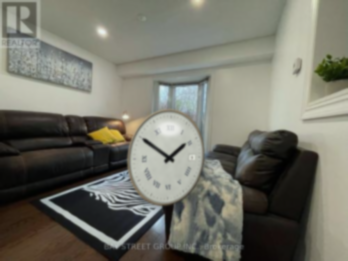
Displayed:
1:50
